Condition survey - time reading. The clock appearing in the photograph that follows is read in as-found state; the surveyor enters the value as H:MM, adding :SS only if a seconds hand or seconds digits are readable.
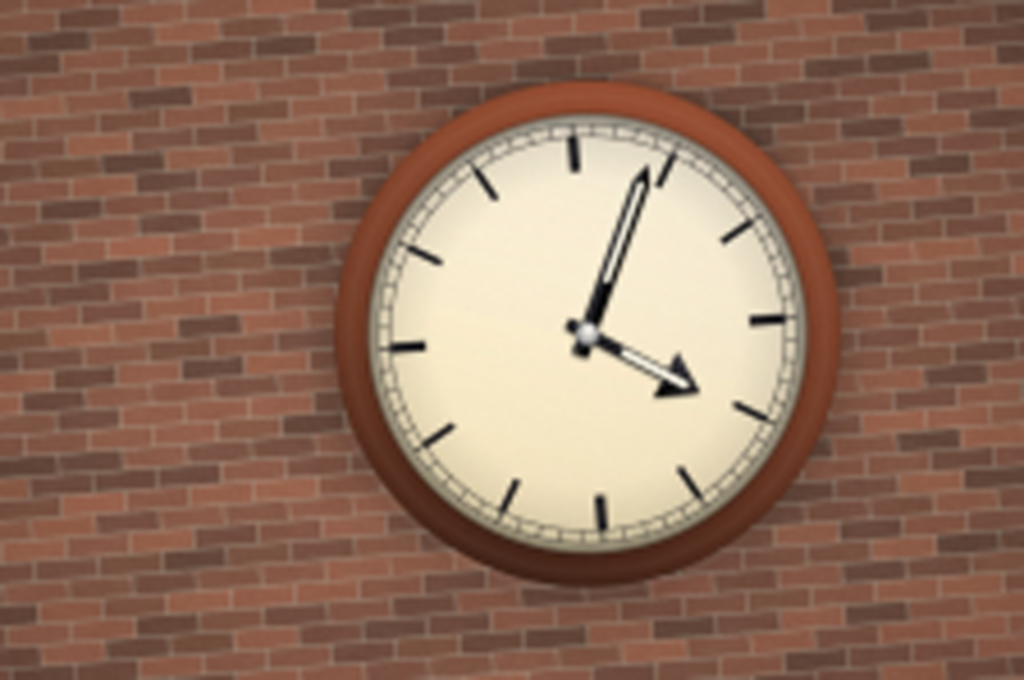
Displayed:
4:04
